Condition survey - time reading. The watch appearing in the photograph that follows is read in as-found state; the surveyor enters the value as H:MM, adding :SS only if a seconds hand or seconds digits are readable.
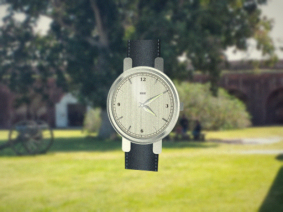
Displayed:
4:10
